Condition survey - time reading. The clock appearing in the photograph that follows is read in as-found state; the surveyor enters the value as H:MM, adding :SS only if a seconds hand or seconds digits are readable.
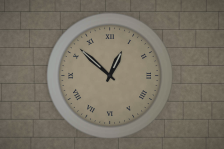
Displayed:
12:52
